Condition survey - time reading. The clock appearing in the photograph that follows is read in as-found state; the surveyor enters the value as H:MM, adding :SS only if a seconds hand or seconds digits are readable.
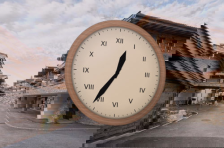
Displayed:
12:36
